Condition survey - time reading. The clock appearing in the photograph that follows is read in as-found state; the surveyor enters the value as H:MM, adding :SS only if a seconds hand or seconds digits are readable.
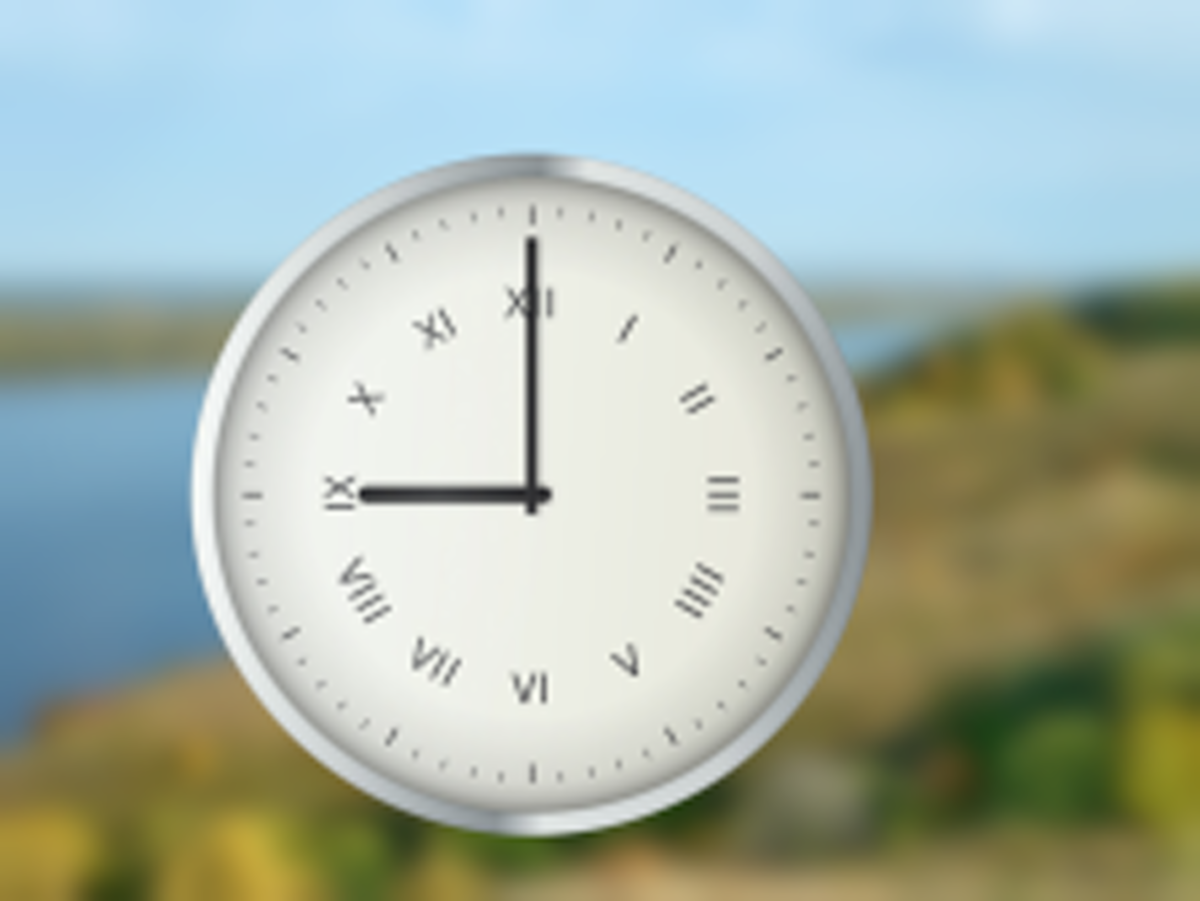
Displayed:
9:00
